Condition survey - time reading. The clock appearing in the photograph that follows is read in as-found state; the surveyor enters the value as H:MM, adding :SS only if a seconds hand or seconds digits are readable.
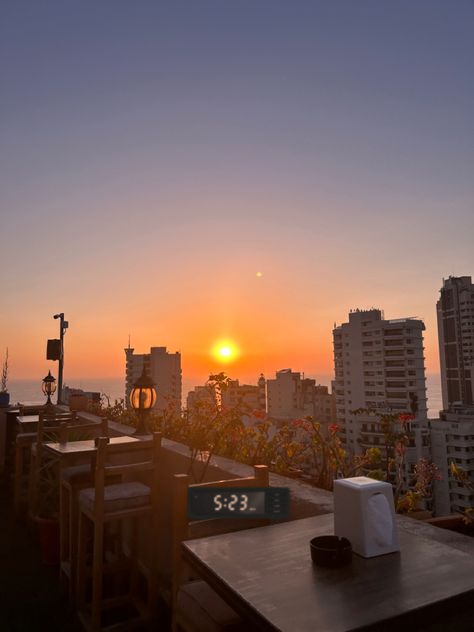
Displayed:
5:23
